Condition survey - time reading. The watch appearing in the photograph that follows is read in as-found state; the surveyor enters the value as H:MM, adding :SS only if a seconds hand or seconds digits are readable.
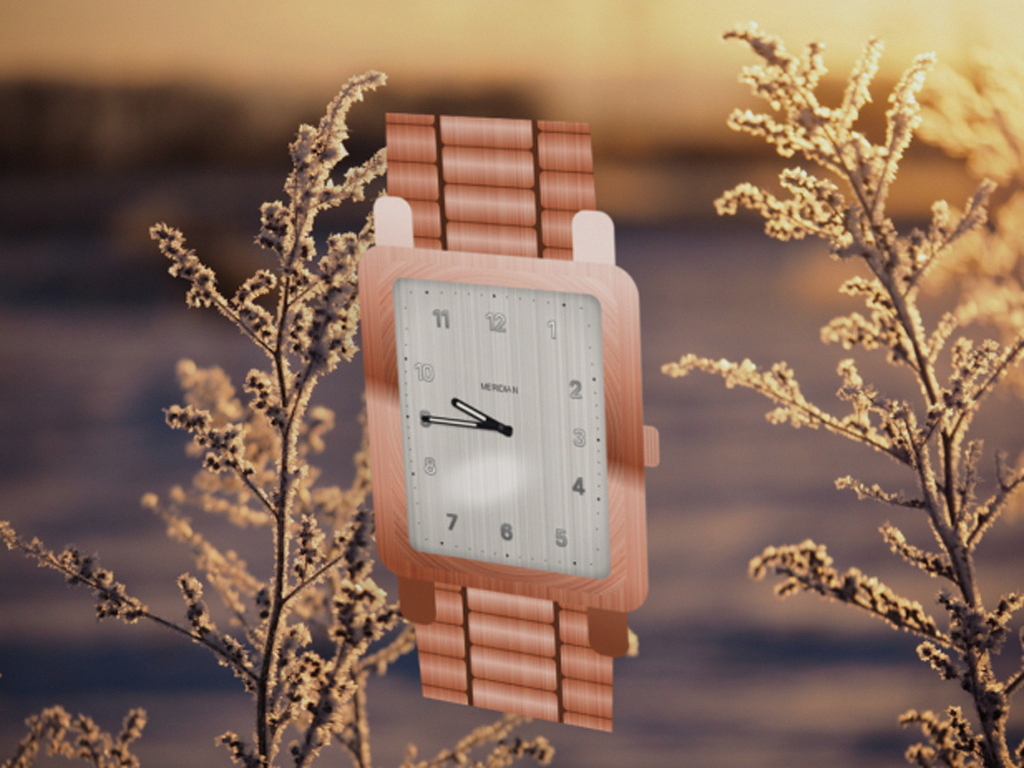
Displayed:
9:45
